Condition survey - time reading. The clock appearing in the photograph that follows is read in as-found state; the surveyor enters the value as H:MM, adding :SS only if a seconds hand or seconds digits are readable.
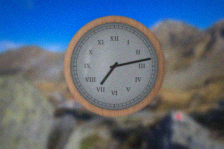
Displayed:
7:13
